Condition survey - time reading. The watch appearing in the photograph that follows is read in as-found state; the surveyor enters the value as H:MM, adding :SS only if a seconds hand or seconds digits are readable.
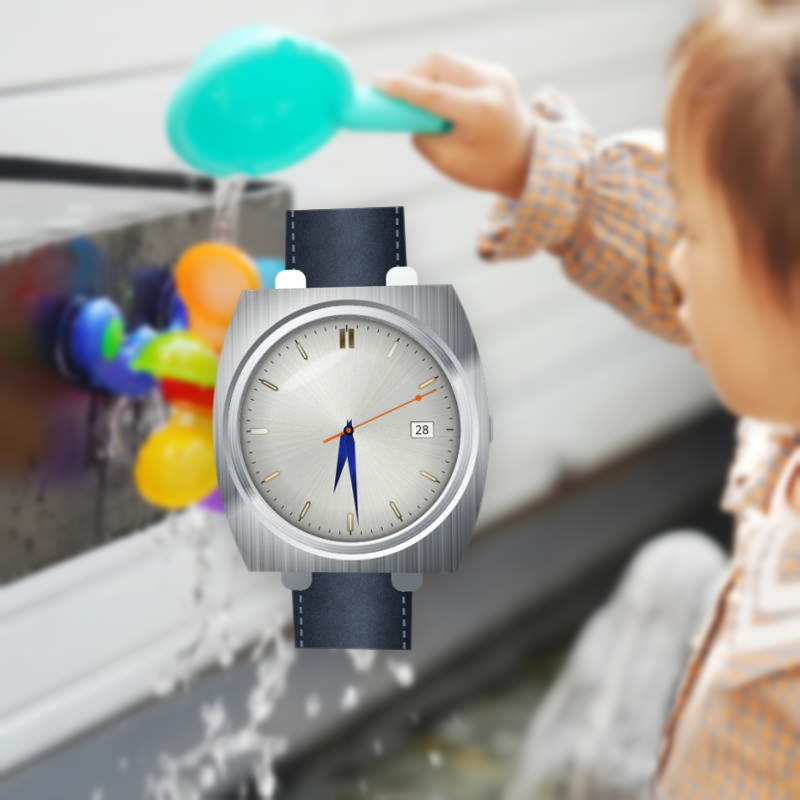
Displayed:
6:29:11
